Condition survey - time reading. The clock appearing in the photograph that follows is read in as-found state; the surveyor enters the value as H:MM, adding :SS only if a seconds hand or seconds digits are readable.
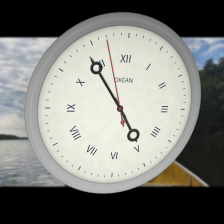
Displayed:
4:53:57
